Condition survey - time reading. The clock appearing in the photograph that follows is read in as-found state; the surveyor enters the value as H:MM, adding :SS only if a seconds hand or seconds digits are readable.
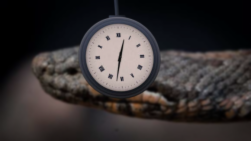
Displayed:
12:32
